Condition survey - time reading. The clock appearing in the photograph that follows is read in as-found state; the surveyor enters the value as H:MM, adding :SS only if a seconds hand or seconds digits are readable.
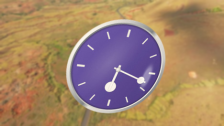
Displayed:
6:18
